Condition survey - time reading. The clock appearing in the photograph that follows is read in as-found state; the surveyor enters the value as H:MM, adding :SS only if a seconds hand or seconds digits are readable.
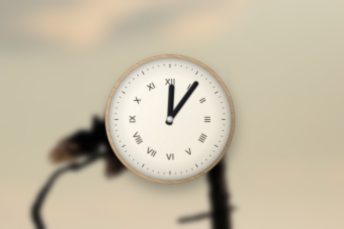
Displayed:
12:06
